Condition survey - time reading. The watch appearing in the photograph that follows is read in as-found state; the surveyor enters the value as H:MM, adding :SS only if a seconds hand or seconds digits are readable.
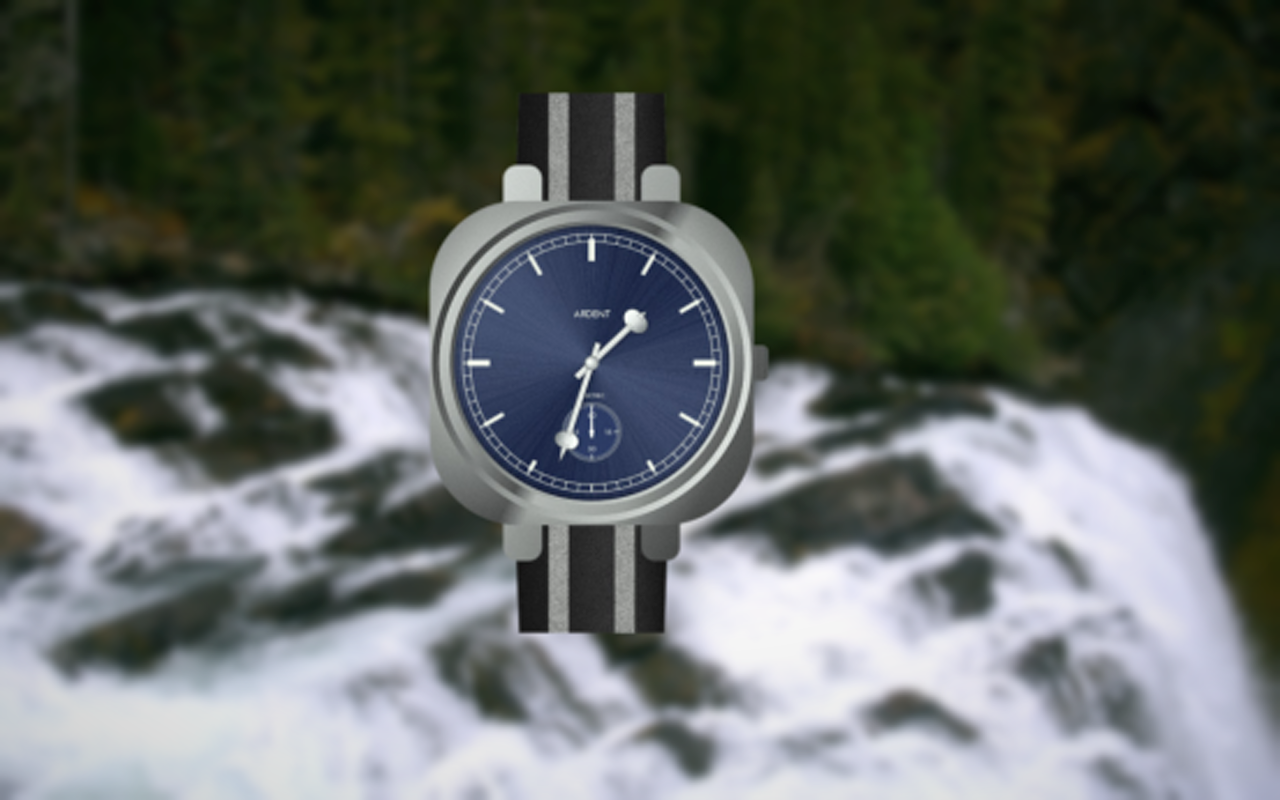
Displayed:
1:33
